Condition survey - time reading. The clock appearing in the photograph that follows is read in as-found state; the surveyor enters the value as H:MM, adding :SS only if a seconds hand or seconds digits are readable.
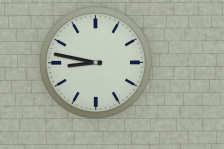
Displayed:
8:47
